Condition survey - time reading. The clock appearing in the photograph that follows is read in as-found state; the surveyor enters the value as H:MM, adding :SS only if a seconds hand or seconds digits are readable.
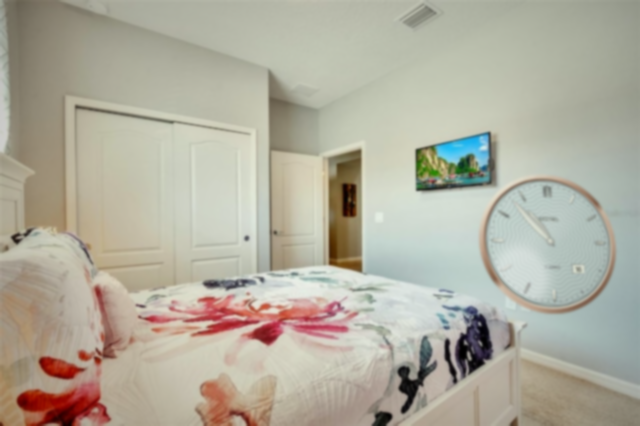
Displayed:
10:53
